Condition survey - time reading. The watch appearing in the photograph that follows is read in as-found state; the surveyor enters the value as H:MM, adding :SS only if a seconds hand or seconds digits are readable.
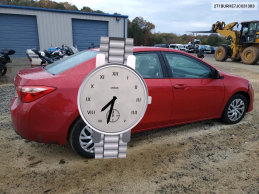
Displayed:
7:32
